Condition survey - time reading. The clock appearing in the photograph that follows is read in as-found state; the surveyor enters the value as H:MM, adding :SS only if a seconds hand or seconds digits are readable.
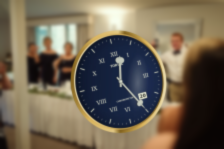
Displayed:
12:25
